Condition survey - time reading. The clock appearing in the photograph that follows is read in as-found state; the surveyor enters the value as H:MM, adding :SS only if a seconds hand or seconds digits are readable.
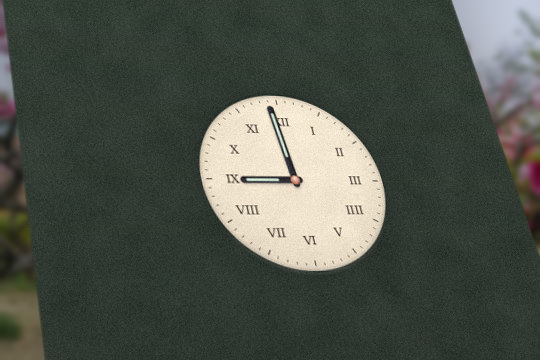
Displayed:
8:59
